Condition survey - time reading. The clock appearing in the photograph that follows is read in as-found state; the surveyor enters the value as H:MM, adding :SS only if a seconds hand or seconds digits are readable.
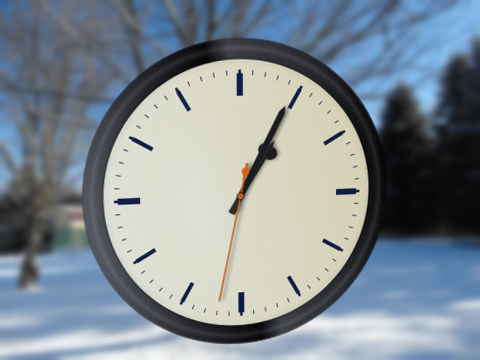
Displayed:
1:04:32
